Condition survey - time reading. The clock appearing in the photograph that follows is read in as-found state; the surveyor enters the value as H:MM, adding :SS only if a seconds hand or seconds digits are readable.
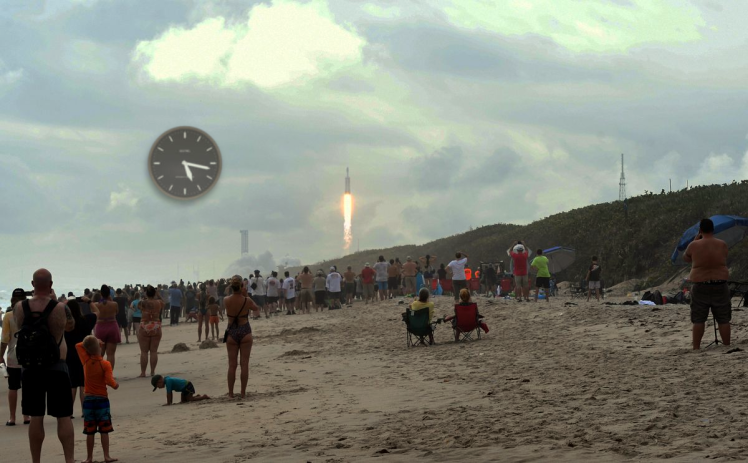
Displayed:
5:17
